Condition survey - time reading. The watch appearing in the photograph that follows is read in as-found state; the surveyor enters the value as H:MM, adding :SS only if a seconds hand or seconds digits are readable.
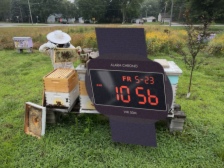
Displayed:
10:56
